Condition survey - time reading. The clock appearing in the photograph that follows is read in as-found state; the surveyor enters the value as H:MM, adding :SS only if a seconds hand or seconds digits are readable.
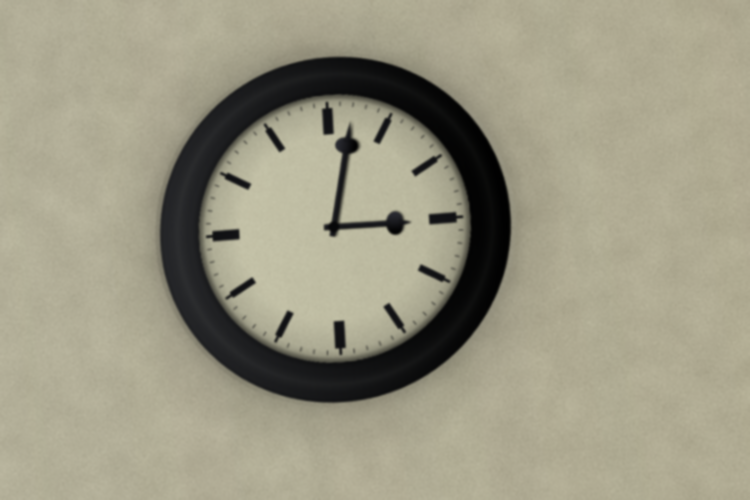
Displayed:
3:02
